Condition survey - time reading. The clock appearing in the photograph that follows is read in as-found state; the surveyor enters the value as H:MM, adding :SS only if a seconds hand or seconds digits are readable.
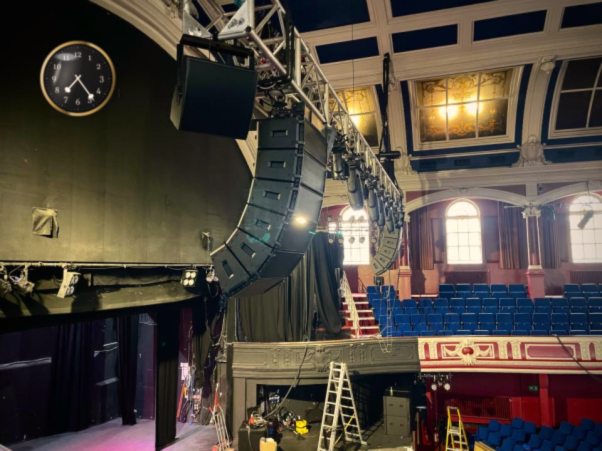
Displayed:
7:24
